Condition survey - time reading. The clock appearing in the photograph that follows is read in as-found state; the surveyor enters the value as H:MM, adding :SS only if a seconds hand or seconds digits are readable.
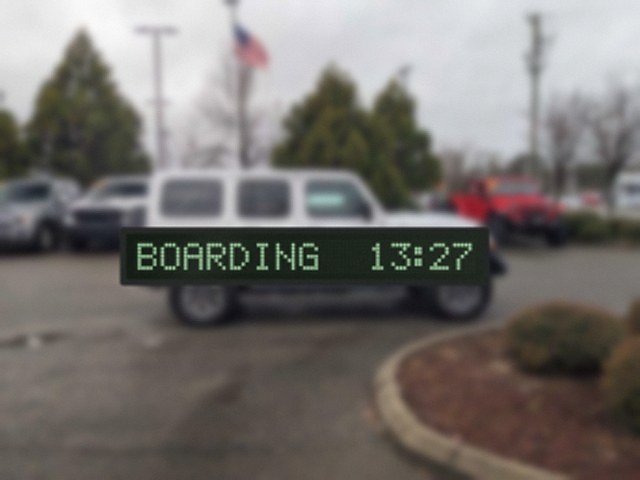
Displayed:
13:27
